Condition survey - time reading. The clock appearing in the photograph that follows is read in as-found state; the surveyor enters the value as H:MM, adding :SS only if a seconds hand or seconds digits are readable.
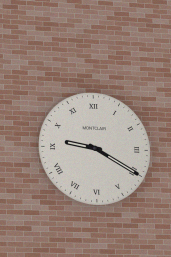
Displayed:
9:20
